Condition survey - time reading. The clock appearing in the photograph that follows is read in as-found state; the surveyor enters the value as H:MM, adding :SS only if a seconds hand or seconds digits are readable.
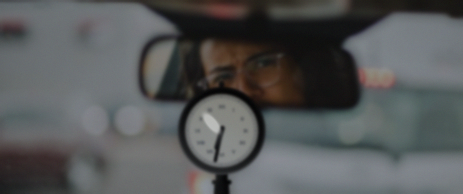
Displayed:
6:32
